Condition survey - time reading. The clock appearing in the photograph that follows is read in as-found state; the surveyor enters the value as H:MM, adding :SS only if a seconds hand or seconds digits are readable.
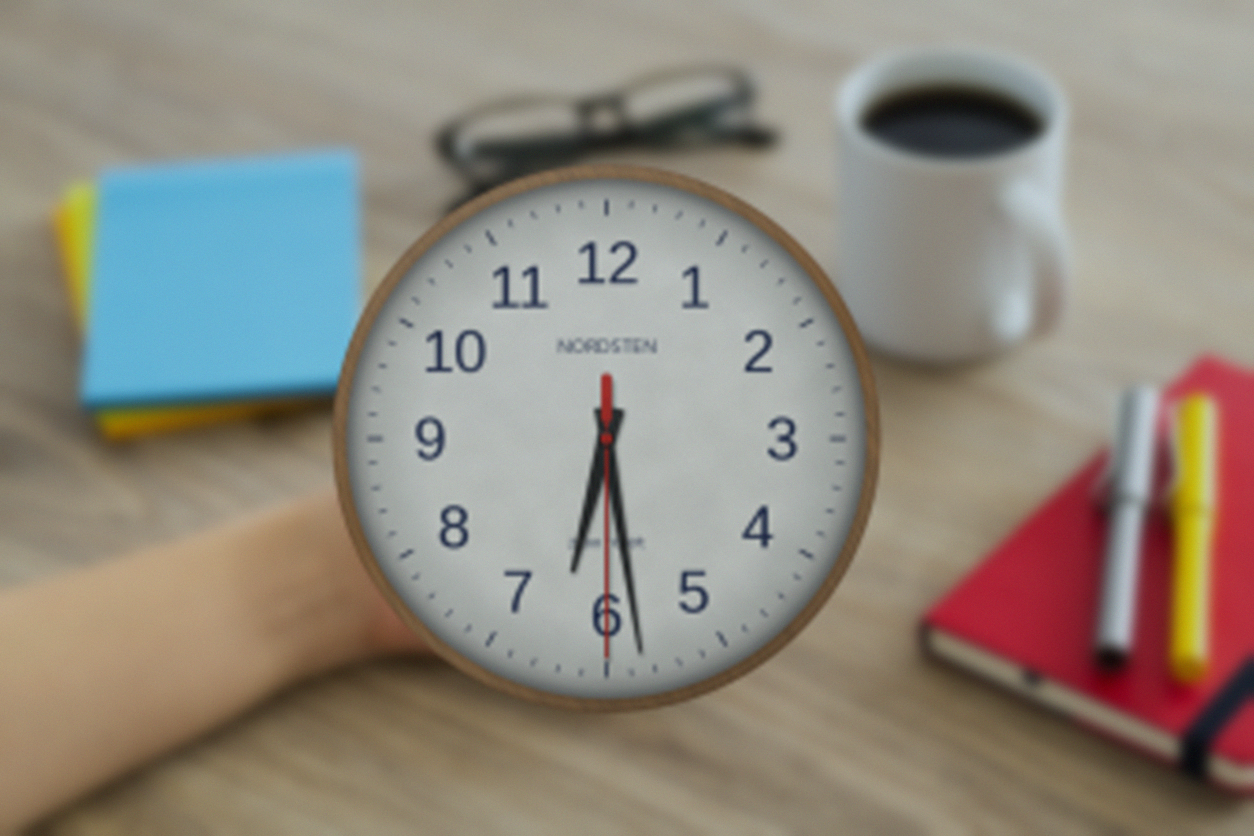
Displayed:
6:28:30
